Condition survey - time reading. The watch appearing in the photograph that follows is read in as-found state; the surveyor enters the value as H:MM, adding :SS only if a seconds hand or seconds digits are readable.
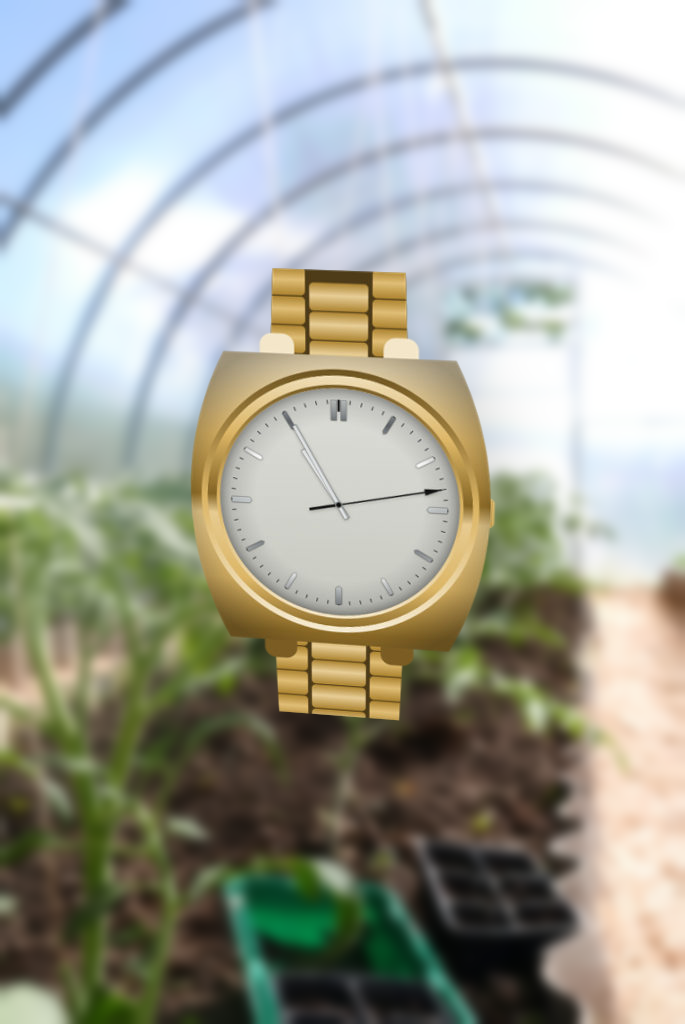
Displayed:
10:55:13
